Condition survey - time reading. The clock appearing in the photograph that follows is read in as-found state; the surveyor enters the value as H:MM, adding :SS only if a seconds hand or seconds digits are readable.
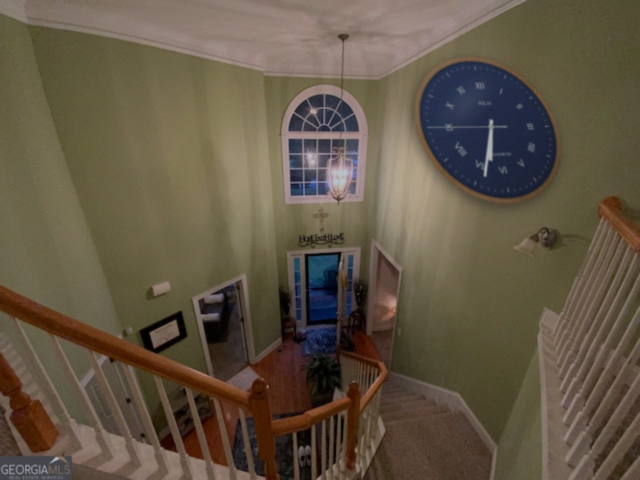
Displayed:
6:33:45
